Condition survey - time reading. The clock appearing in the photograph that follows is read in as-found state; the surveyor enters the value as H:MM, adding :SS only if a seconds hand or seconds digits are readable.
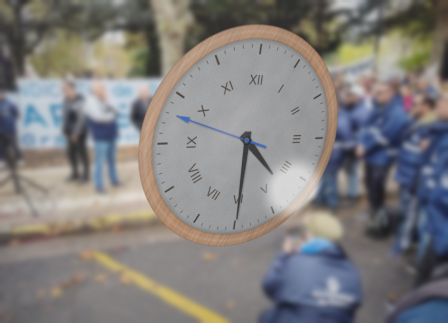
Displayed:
4:29:48
